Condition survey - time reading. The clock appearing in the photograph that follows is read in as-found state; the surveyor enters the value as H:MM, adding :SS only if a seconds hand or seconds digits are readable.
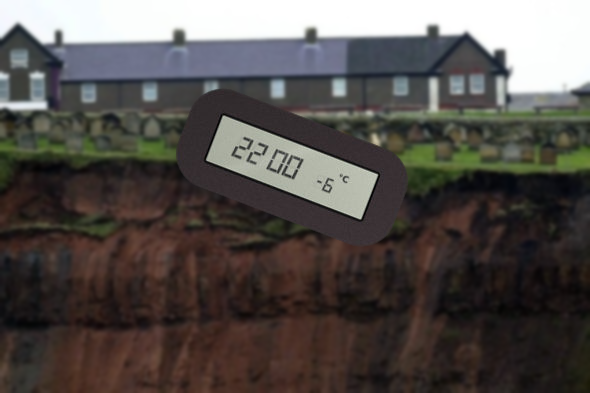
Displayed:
22:00
